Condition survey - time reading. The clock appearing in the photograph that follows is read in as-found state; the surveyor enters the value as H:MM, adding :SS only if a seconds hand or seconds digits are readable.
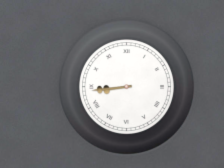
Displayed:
8:44
